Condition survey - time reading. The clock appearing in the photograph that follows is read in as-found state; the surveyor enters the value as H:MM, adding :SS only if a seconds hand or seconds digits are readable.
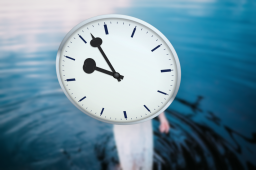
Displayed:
9:57
